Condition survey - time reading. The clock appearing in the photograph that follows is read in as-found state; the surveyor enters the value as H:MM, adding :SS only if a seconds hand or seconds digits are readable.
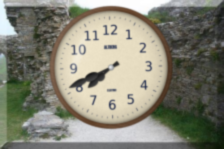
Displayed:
7:41
